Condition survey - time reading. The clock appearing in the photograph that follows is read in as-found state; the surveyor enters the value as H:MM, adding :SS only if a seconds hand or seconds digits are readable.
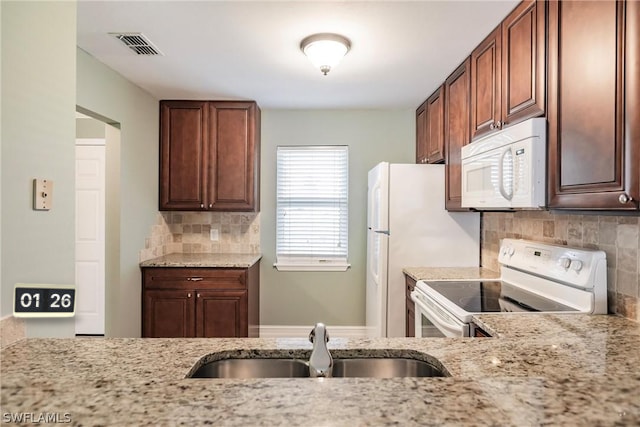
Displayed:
1:26
